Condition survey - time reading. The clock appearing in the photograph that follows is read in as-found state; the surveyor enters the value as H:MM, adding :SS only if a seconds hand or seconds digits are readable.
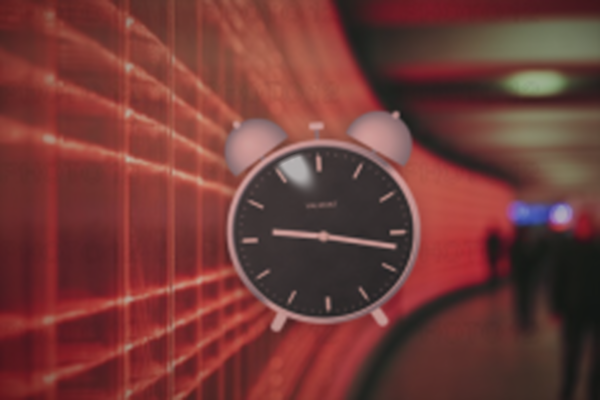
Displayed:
9:17
